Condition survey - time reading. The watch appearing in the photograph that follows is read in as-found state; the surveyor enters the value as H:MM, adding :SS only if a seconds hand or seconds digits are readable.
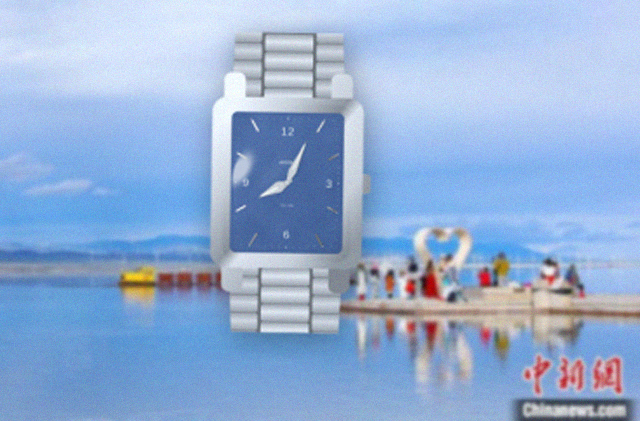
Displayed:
8:04
